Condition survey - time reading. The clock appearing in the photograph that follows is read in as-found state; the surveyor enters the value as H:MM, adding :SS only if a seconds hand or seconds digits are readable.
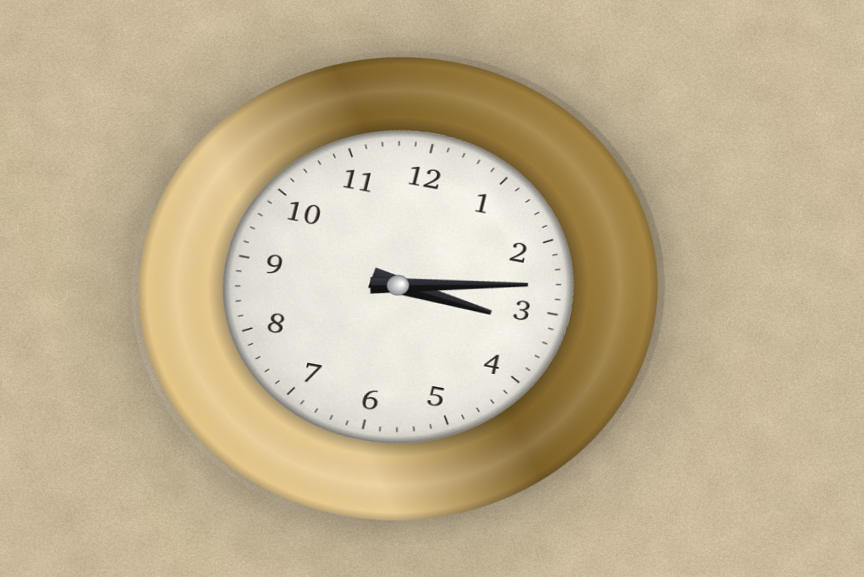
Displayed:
3:13
